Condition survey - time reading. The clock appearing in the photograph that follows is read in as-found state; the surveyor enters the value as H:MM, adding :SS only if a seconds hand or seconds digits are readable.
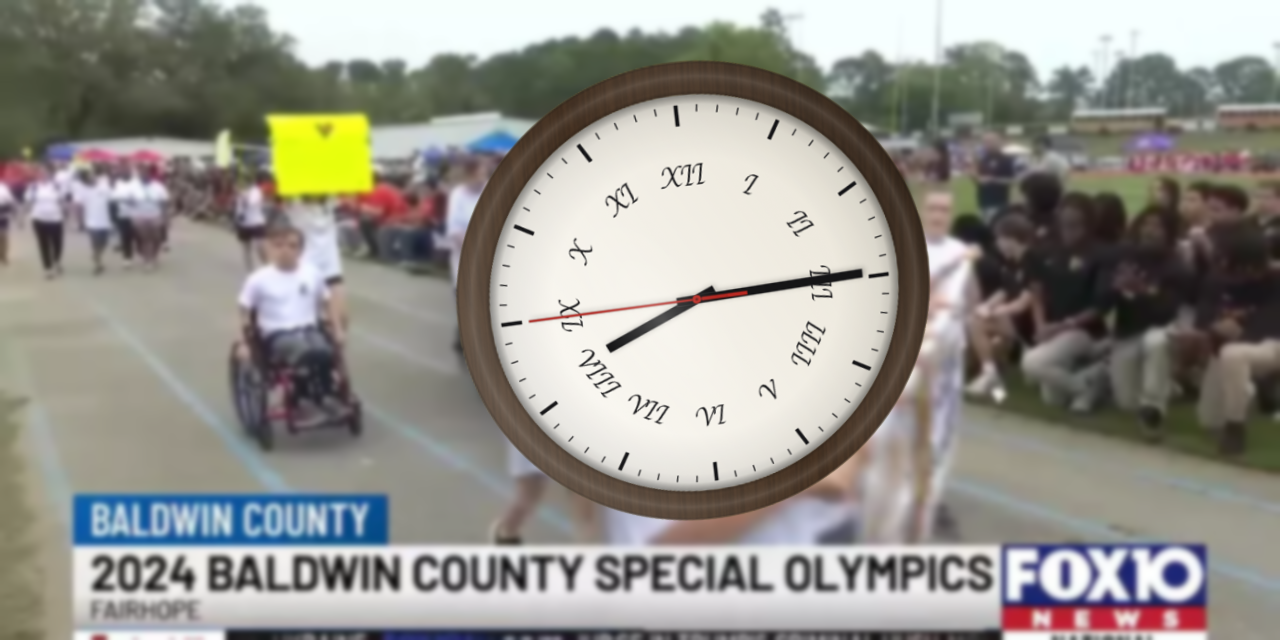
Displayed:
8:14:45
